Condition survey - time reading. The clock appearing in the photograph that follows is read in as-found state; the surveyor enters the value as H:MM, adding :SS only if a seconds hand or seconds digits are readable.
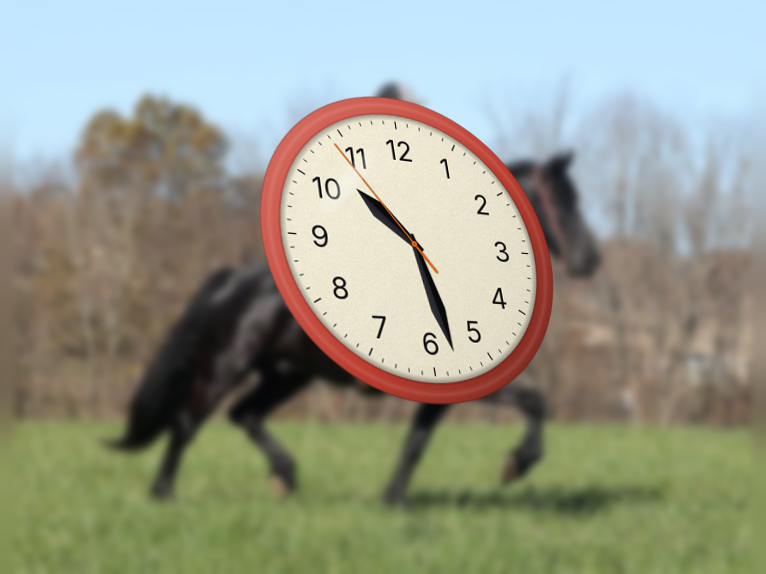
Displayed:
10:27:54
